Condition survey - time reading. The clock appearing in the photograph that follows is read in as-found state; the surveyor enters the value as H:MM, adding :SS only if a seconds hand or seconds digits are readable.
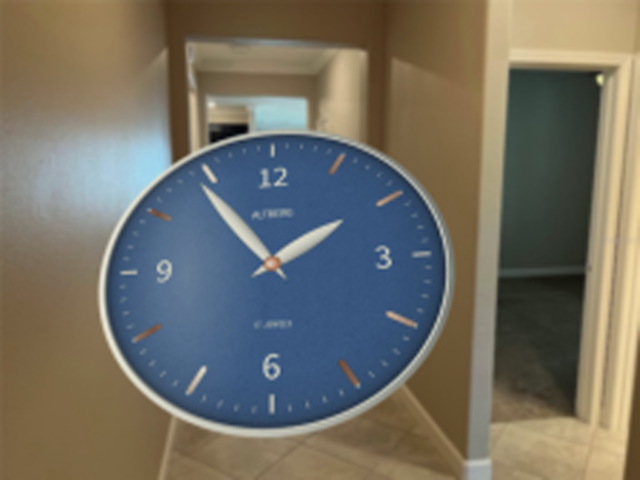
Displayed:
1:54
